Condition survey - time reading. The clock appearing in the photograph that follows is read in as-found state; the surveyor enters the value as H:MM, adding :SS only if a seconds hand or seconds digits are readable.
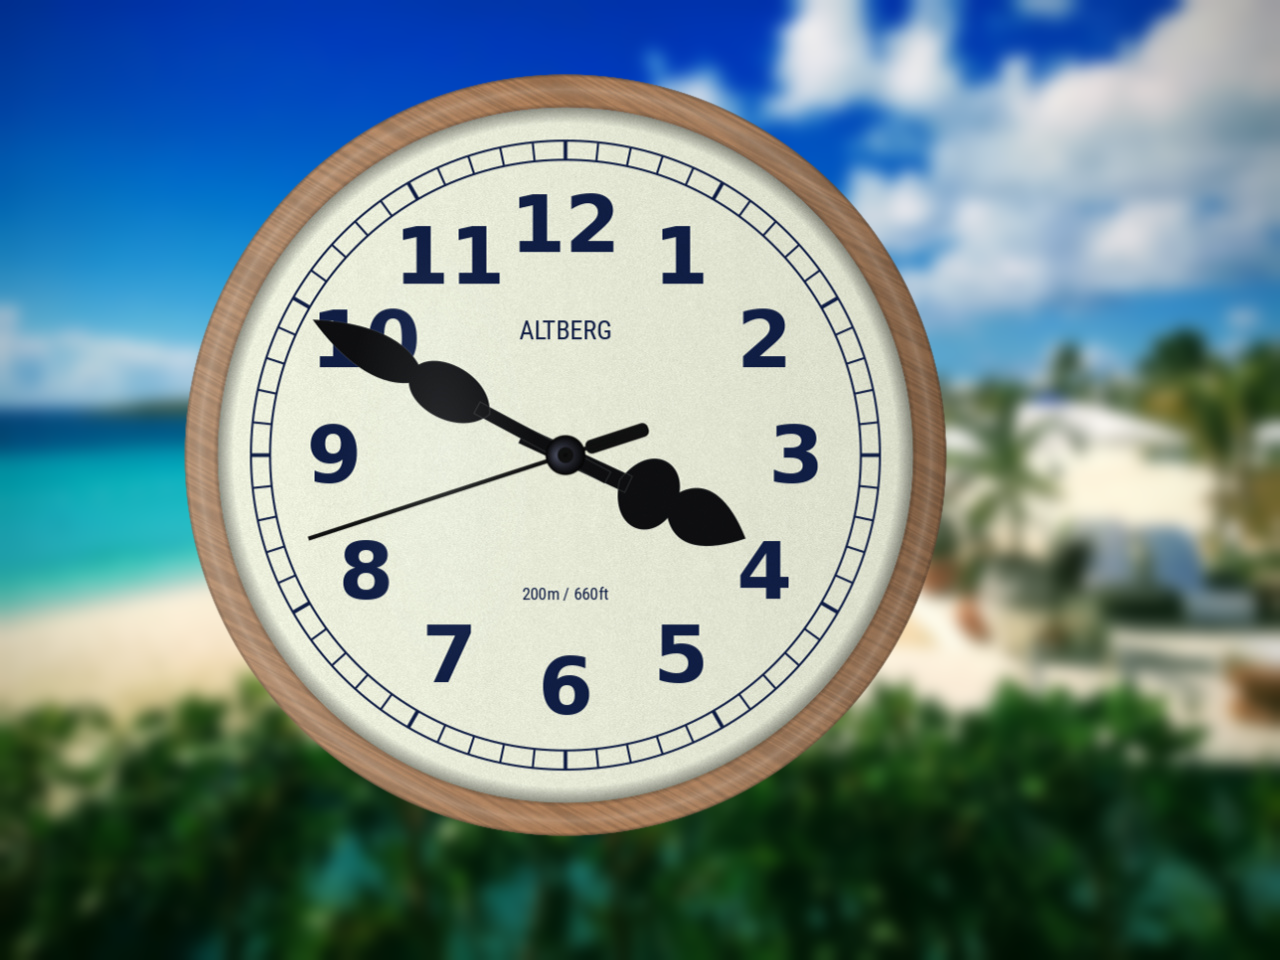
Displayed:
3:49:42
